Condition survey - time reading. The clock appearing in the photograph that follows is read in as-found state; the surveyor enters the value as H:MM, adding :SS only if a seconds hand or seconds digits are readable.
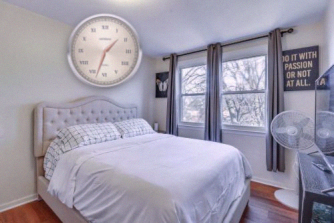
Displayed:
1:33
